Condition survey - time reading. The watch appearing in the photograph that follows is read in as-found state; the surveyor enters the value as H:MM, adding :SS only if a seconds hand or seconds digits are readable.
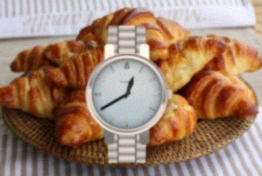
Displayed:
12:40
